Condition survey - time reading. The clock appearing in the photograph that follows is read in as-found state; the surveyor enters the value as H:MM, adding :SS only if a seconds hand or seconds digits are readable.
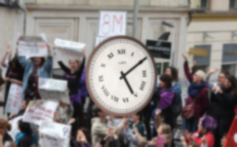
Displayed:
5:10
